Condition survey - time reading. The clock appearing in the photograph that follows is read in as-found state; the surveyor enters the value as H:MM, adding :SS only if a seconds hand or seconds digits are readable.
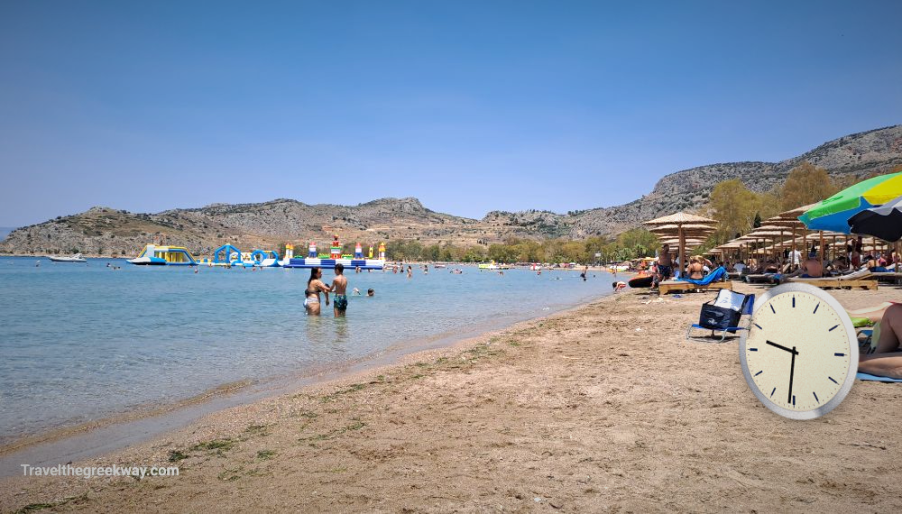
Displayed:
9:31
